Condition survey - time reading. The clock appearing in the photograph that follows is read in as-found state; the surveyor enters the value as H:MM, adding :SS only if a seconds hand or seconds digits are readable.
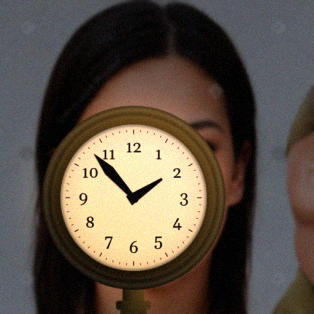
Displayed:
1:53
